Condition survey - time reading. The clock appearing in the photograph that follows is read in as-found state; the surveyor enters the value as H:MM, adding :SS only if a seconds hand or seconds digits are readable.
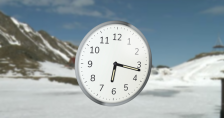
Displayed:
6:17
